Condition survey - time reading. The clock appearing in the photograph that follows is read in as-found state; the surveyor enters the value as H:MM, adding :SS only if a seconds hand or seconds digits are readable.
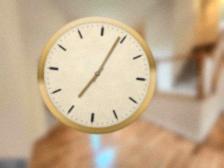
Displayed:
7:04
